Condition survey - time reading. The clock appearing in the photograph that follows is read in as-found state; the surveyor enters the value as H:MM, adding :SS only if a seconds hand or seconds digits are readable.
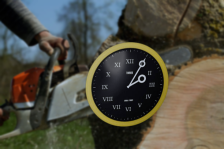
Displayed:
2:05
